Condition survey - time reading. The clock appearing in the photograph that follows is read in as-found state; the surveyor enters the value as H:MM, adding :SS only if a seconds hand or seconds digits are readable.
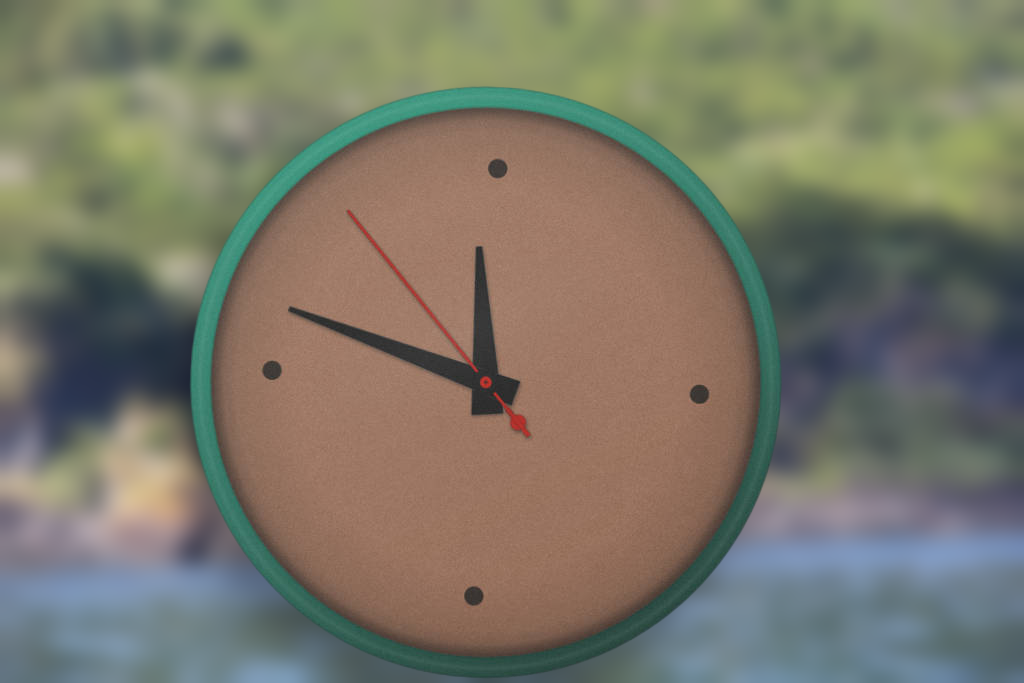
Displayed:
11:47:53
